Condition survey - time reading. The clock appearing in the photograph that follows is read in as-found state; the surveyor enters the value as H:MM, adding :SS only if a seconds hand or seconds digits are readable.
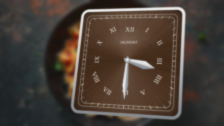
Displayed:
3:30
